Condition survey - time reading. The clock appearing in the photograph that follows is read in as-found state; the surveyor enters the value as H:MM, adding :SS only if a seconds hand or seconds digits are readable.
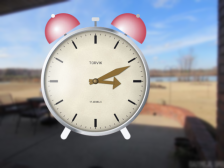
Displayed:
3:11
